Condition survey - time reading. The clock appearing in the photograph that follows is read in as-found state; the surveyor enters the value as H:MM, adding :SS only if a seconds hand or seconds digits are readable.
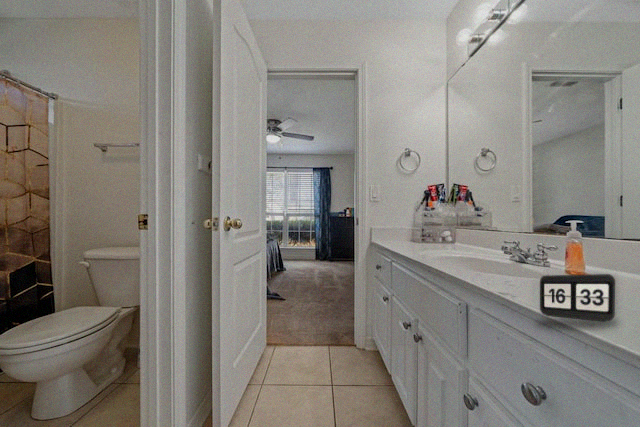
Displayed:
16:33
